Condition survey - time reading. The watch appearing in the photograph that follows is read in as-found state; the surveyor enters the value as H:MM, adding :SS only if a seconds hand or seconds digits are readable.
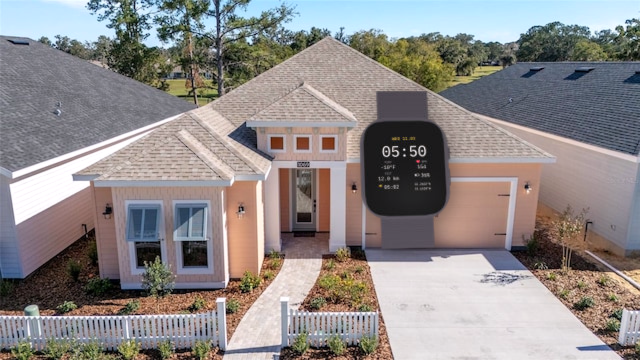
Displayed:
5:50
